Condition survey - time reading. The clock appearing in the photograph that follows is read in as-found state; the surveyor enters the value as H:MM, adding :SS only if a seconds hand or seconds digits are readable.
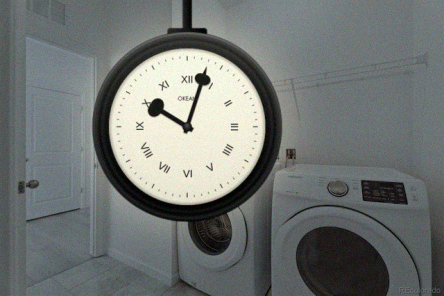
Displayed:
10:03
